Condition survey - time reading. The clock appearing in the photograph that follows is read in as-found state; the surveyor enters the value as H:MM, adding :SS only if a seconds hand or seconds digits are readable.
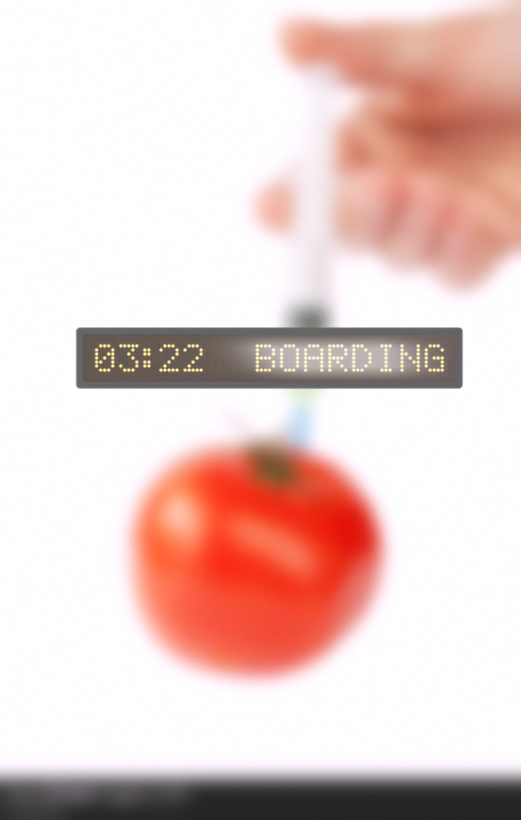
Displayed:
3:22
